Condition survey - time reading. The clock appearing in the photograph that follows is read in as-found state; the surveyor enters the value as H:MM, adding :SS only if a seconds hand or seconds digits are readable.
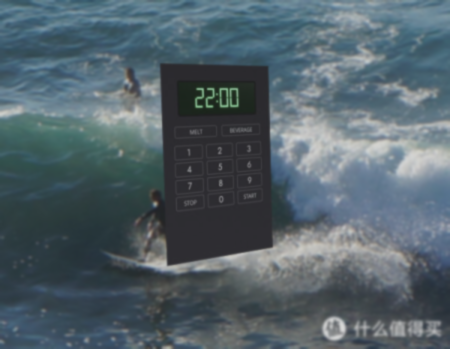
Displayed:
22:00
